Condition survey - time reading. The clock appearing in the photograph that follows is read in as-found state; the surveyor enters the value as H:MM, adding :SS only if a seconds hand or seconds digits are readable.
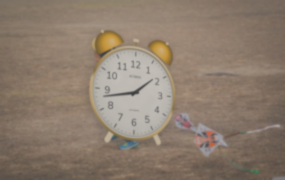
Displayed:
1:43
